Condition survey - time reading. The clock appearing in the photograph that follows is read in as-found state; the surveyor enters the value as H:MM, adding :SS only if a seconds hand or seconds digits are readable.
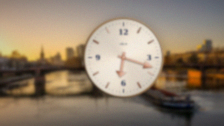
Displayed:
6:18
